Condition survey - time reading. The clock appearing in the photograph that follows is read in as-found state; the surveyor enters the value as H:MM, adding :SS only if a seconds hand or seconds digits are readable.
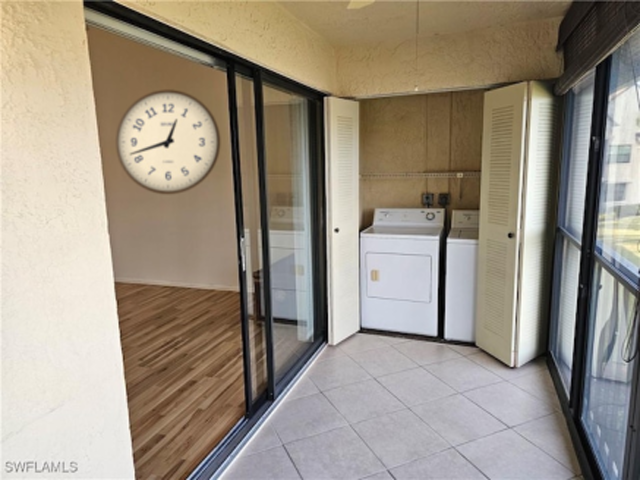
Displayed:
12:42
